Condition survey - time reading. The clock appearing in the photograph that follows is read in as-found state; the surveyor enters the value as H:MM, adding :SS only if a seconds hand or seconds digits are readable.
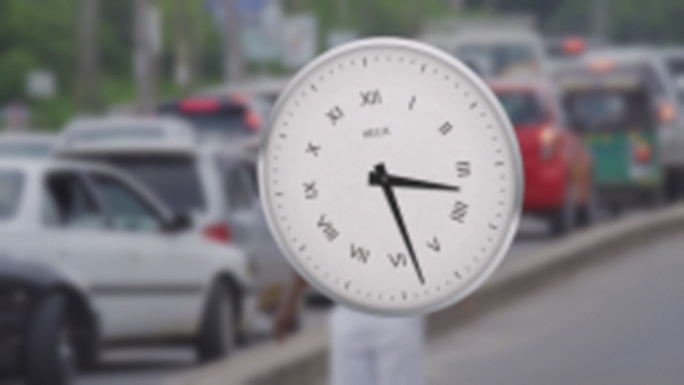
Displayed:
3:28
